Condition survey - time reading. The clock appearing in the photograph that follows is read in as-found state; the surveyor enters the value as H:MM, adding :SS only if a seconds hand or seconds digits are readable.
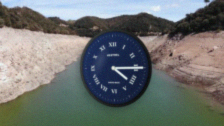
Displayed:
4:15
